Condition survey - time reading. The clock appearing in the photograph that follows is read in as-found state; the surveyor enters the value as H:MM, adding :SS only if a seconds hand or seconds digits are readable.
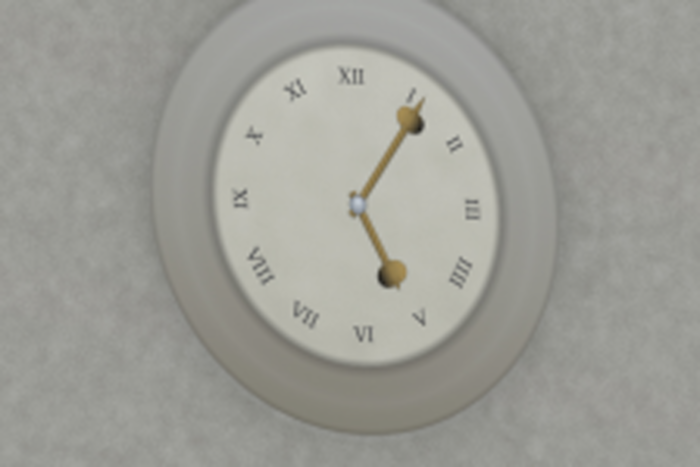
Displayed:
5:06
